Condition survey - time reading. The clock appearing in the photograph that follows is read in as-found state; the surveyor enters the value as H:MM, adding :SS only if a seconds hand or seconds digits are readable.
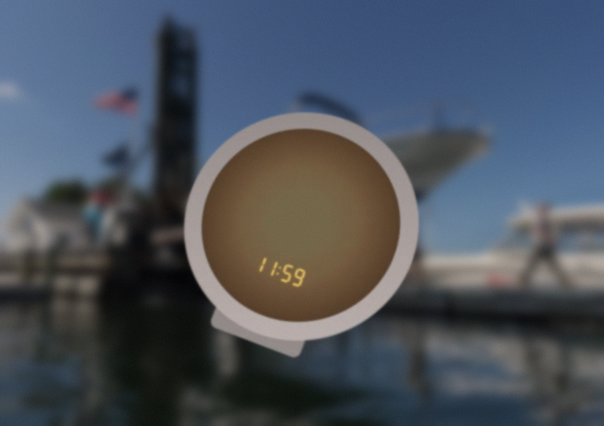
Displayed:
11:59
